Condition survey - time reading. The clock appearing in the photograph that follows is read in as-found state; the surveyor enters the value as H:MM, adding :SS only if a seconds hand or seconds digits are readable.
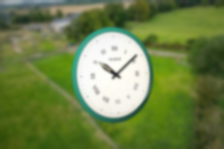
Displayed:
10:09
